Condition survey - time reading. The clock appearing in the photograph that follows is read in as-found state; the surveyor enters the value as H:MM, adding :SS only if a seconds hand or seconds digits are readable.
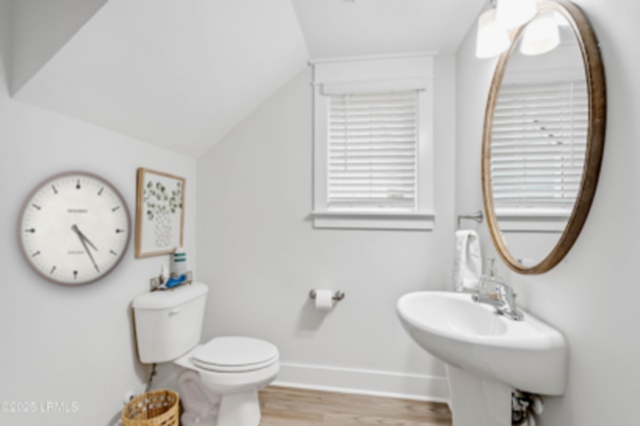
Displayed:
4:25
